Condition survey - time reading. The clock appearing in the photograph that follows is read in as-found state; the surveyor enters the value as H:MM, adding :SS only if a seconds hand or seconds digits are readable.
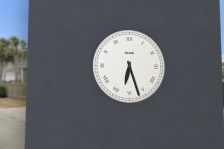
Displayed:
6:27
